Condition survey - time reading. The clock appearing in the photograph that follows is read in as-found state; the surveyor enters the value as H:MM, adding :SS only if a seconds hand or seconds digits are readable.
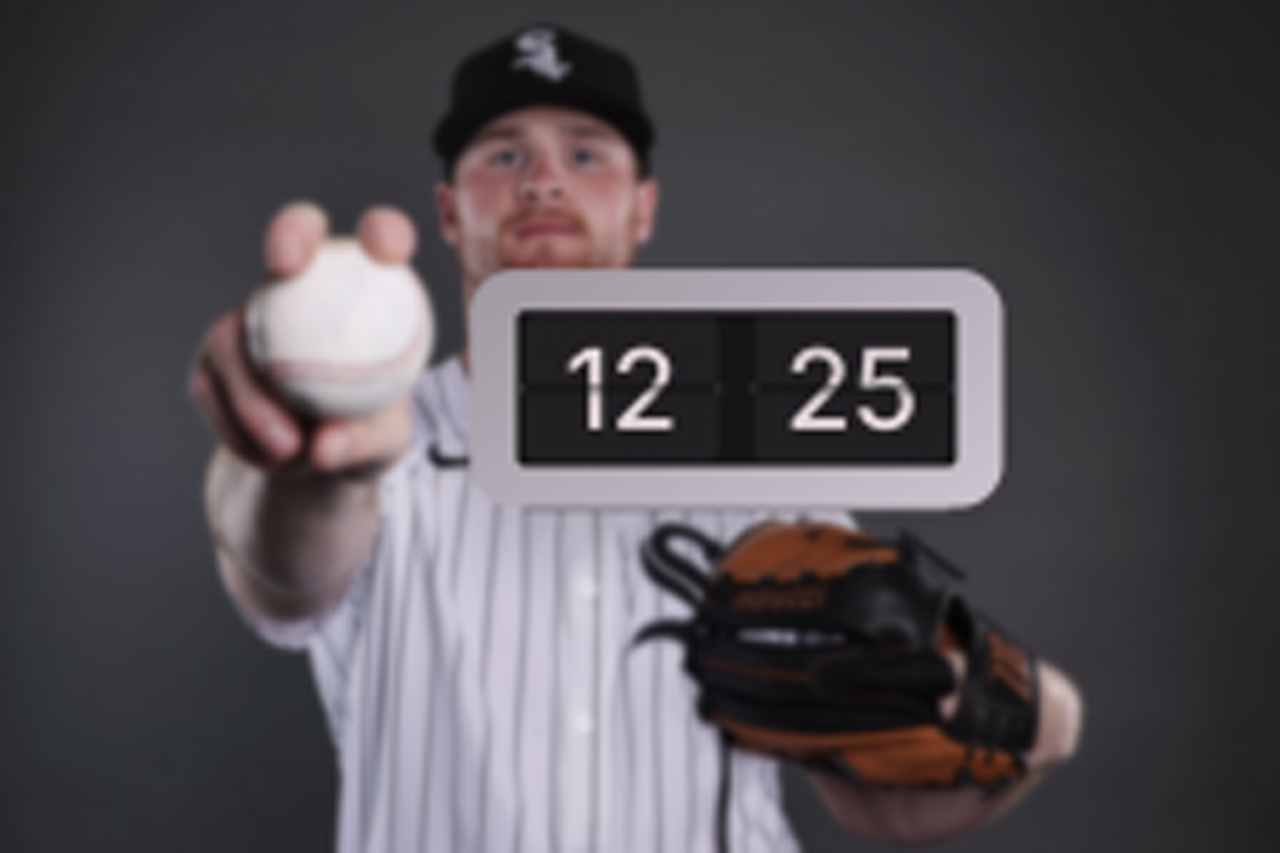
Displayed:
12:25
